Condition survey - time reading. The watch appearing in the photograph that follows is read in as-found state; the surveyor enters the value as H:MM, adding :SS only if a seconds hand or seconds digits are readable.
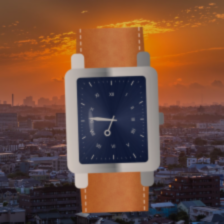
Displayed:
6:46
